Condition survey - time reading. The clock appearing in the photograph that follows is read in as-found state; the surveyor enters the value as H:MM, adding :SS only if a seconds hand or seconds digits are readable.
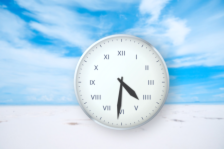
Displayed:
4:31
